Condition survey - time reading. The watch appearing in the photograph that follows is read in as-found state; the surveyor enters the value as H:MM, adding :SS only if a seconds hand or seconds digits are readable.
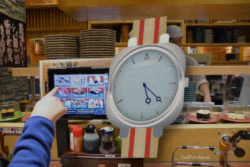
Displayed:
5:22
